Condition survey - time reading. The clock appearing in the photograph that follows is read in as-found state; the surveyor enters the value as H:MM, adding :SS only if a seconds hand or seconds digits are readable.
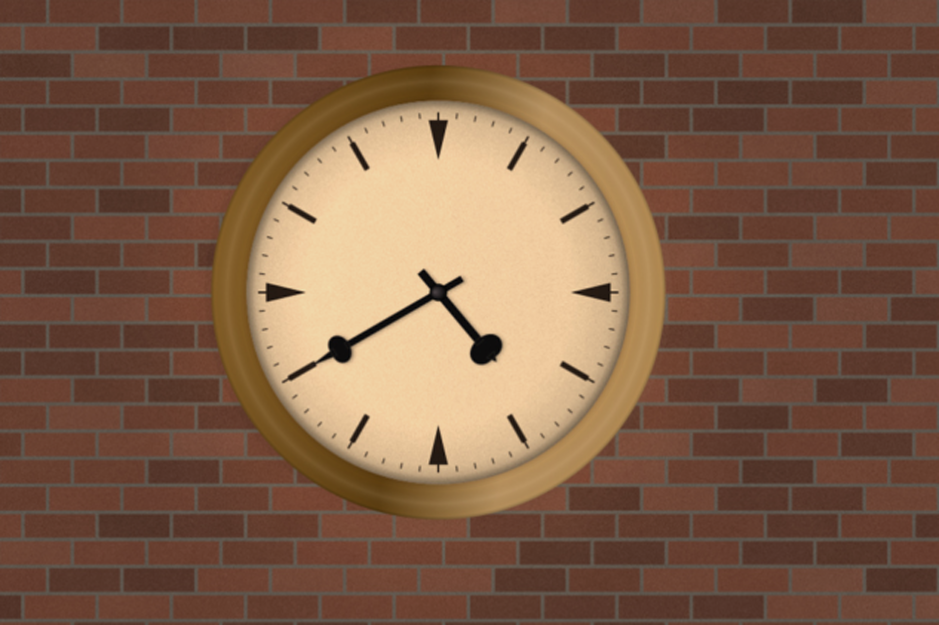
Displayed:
4:40
